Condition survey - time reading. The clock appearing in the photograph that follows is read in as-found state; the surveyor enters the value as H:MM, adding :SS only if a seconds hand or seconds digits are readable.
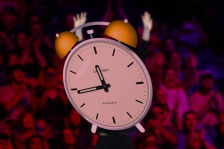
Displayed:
11:44
